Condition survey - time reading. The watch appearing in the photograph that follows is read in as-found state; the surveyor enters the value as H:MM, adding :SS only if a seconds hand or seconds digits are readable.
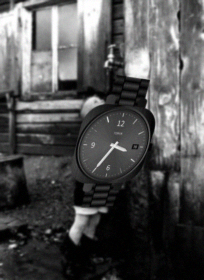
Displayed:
3:35
